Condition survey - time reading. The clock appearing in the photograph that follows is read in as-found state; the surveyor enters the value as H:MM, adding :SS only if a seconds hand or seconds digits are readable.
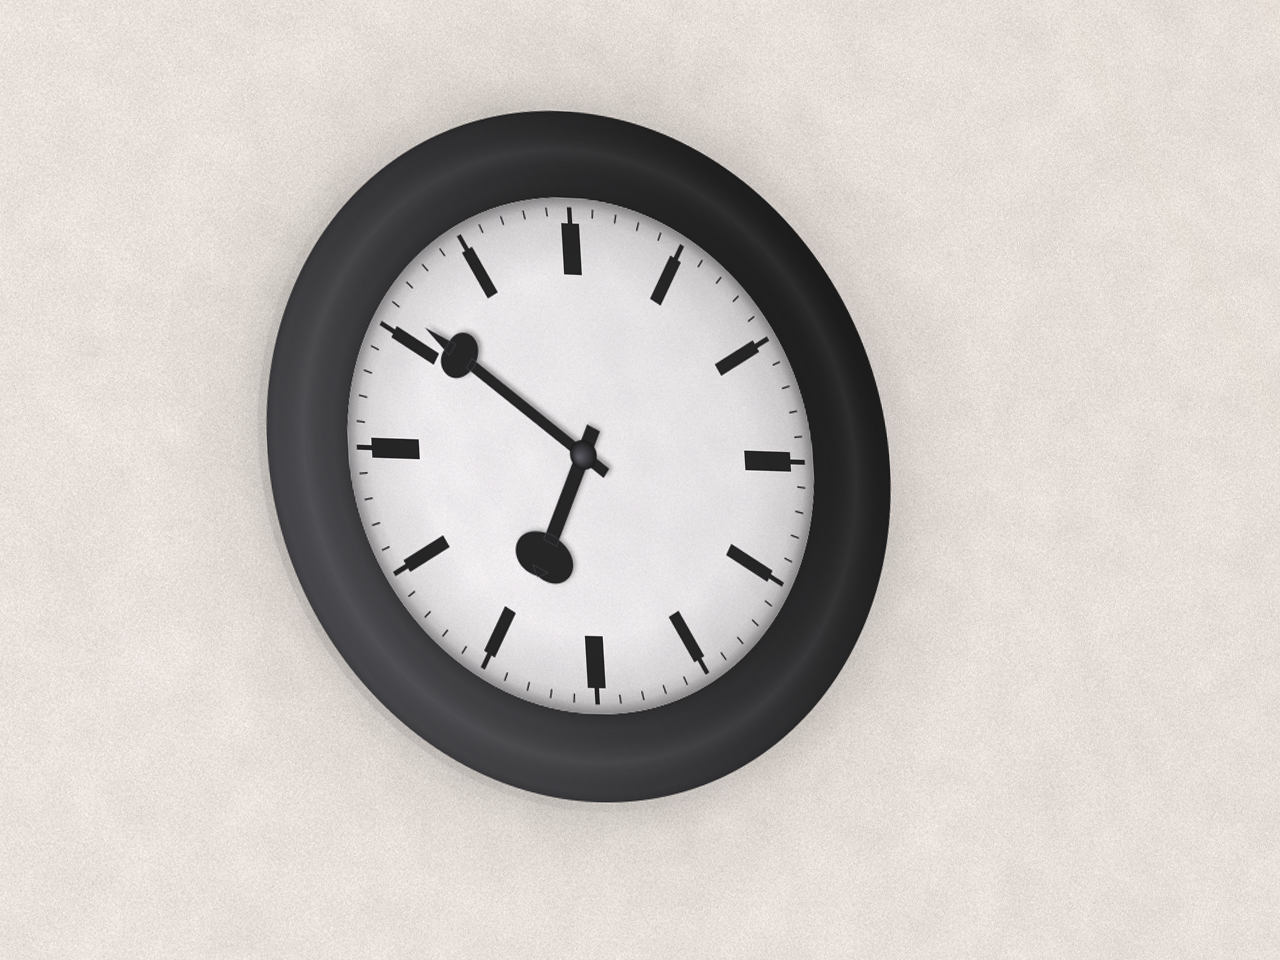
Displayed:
6:51
